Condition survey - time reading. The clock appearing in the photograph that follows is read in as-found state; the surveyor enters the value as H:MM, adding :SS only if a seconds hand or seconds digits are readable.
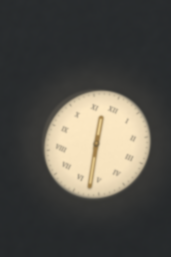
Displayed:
11:27
